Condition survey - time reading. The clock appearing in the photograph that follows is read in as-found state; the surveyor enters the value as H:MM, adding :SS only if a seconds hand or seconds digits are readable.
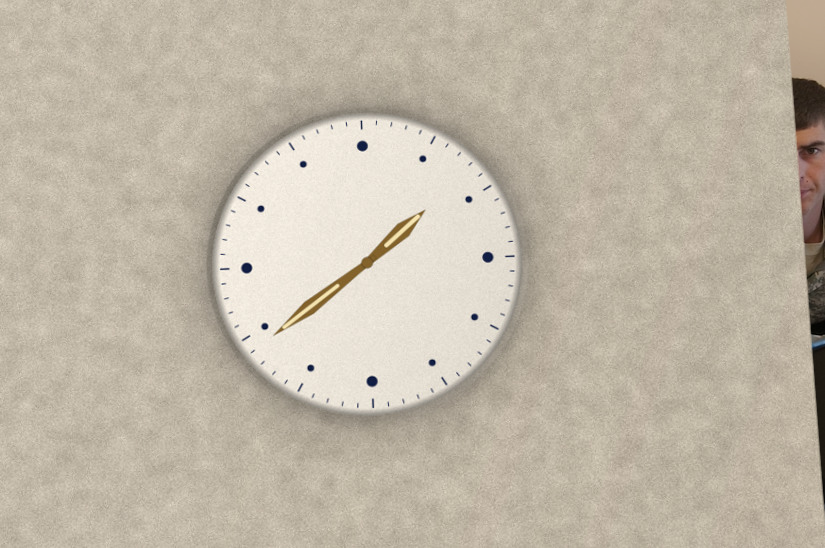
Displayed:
1:39
